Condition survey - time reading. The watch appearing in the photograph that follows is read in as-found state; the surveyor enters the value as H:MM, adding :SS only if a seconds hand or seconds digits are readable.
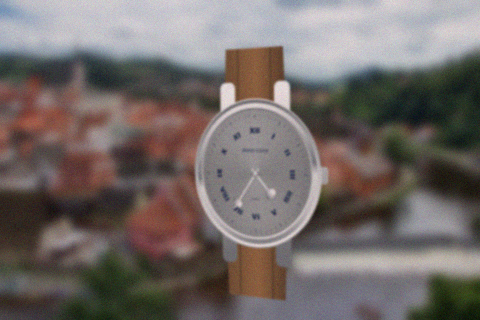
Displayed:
4:36
